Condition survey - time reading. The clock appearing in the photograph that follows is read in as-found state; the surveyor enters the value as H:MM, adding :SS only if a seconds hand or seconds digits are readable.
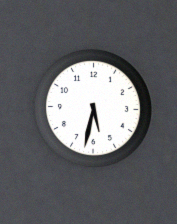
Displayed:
5:32
